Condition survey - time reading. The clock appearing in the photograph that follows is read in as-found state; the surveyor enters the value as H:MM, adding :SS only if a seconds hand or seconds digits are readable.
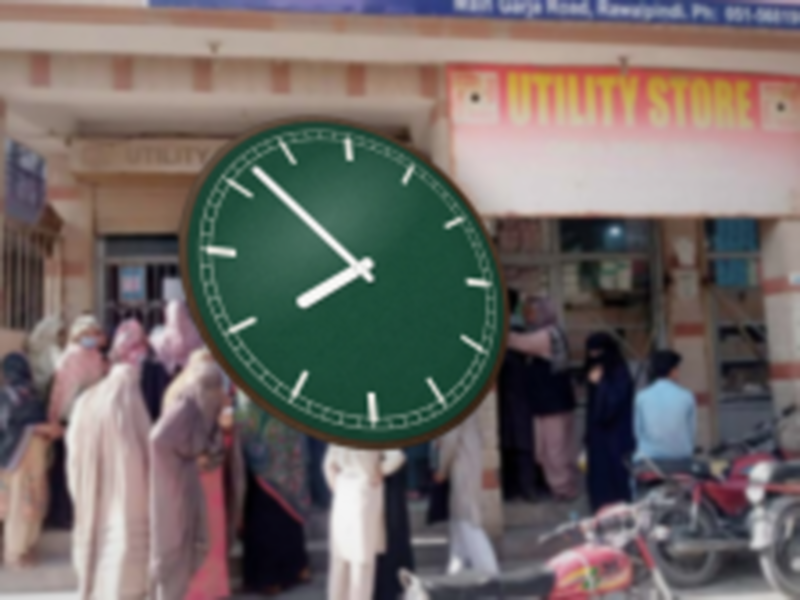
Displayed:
7:52
